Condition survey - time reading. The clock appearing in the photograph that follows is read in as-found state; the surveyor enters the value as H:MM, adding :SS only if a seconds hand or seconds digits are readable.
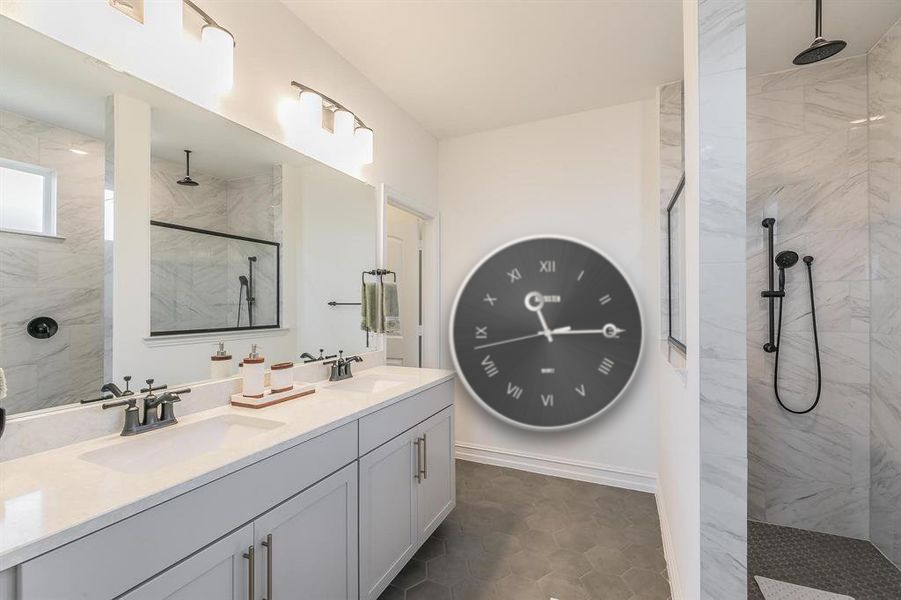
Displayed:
11:14:43
